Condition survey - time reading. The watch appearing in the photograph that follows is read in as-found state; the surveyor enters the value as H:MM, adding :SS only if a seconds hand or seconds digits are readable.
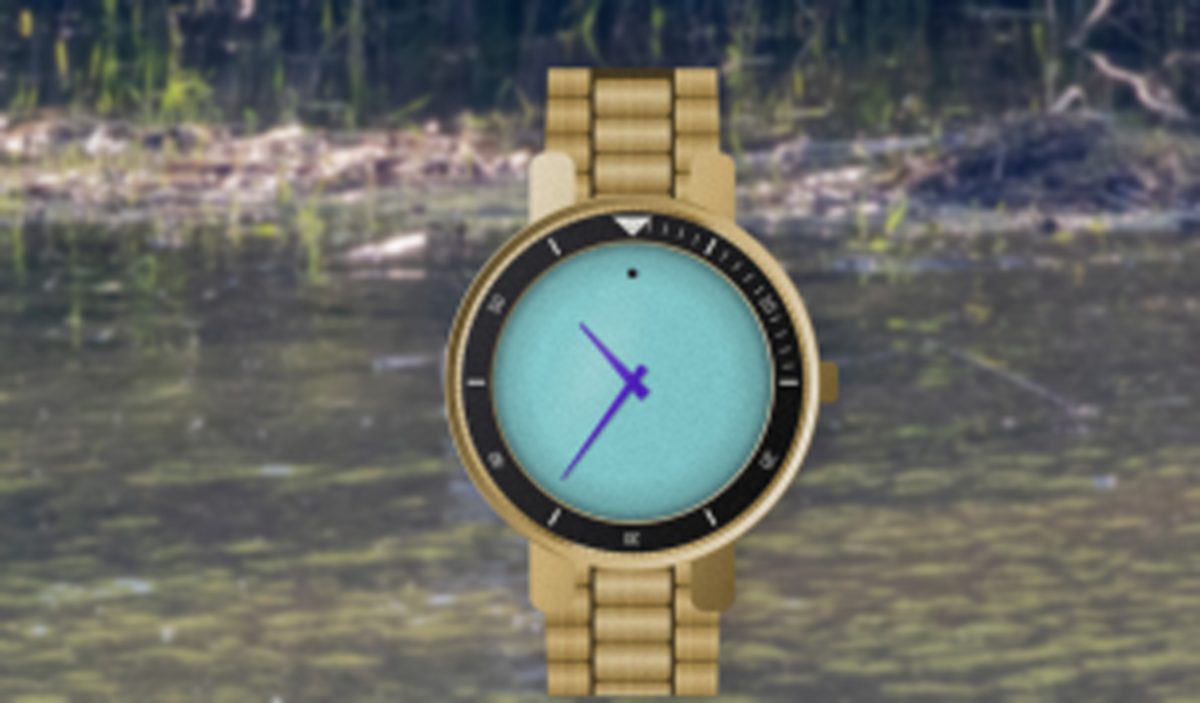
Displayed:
10:36
